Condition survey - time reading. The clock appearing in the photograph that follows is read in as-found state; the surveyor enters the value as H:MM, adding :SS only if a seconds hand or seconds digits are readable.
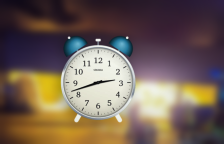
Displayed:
2:42
